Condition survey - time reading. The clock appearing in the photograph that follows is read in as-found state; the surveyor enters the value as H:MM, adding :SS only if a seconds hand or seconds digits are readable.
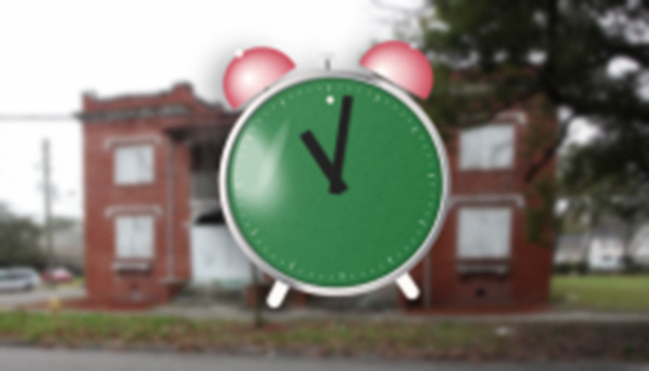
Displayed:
11:02
